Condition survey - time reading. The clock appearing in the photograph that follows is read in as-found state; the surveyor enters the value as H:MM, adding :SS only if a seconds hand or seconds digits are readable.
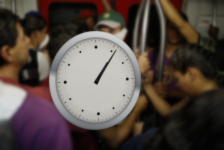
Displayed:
1:06
